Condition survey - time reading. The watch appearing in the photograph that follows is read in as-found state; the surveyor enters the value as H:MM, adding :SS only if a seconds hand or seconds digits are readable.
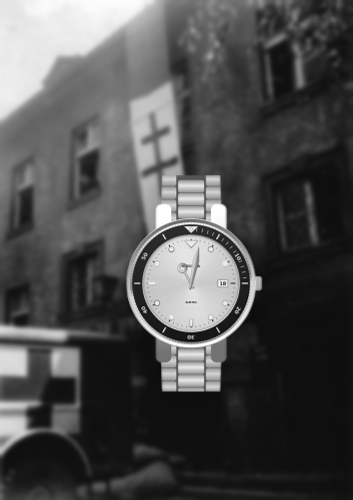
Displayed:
11:02
